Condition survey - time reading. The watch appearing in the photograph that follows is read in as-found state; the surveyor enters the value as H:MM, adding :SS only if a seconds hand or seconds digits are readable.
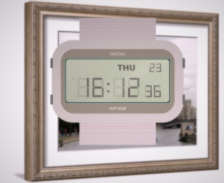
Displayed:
16:12:36
